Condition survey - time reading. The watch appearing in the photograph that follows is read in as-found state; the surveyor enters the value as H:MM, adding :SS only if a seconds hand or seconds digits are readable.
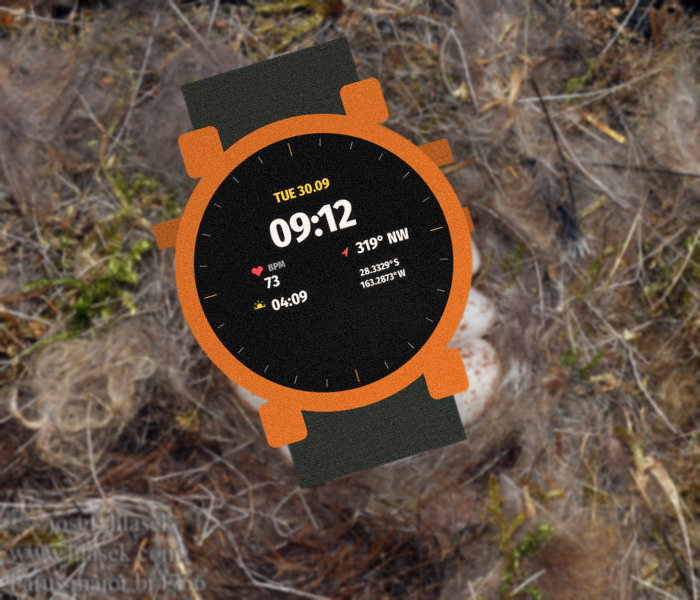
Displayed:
9:12
